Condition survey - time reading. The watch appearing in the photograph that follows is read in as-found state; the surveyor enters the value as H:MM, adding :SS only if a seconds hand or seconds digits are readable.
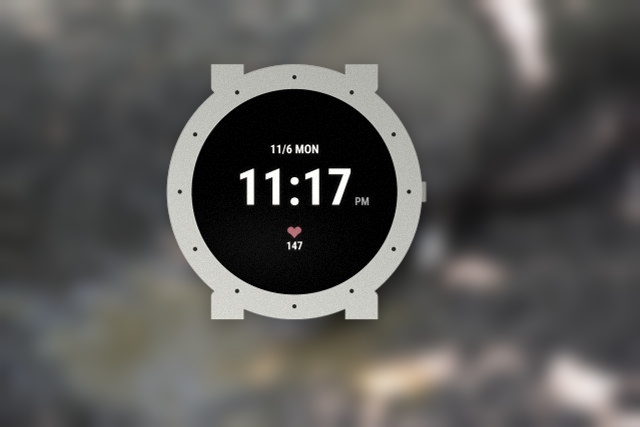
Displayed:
11:17
